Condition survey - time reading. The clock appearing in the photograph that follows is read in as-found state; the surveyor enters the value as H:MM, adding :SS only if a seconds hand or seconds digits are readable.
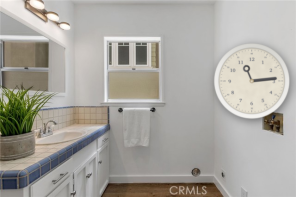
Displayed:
11:14
